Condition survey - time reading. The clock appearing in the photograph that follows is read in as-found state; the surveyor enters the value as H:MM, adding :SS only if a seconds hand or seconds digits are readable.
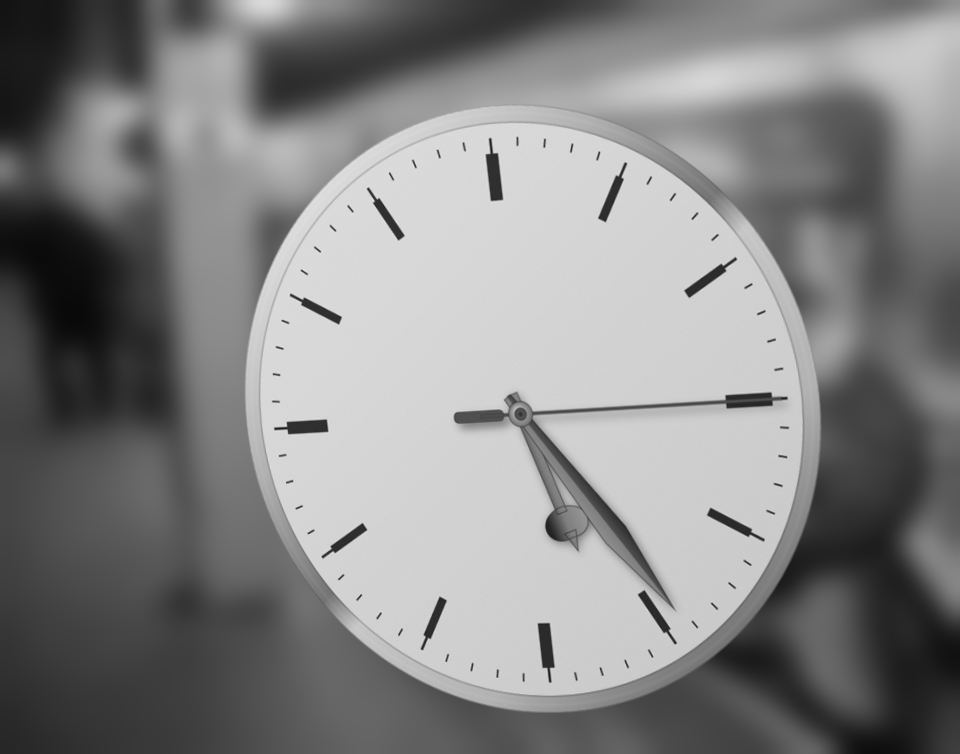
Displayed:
5:24:15
